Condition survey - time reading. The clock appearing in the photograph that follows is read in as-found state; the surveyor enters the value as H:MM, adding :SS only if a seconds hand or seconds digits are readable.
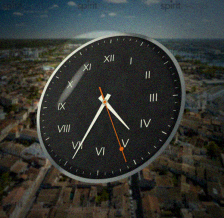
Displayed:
4:34:26
